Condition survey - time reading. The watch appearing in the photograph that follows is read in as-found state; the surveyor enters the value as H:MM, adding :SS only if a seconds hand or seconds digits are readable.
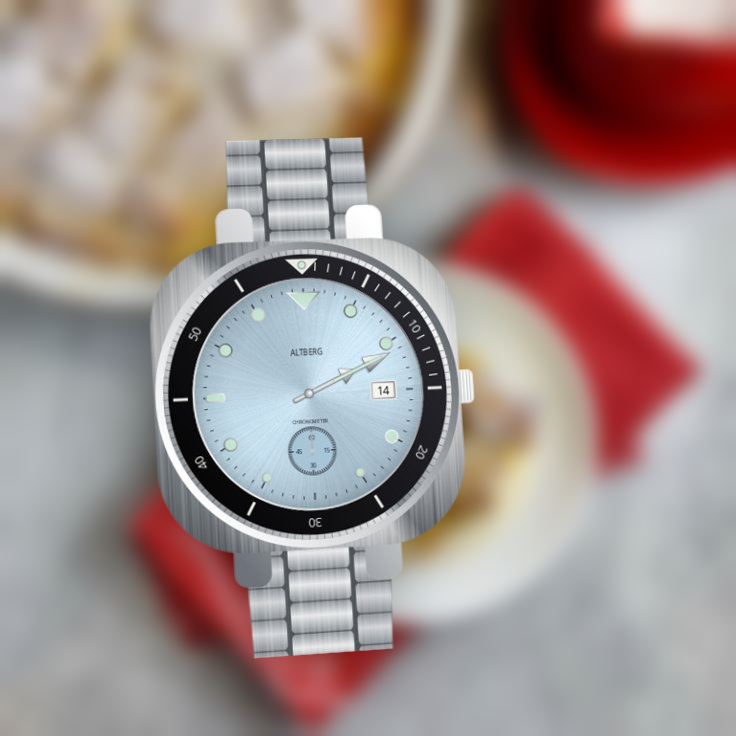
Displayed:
2:11
